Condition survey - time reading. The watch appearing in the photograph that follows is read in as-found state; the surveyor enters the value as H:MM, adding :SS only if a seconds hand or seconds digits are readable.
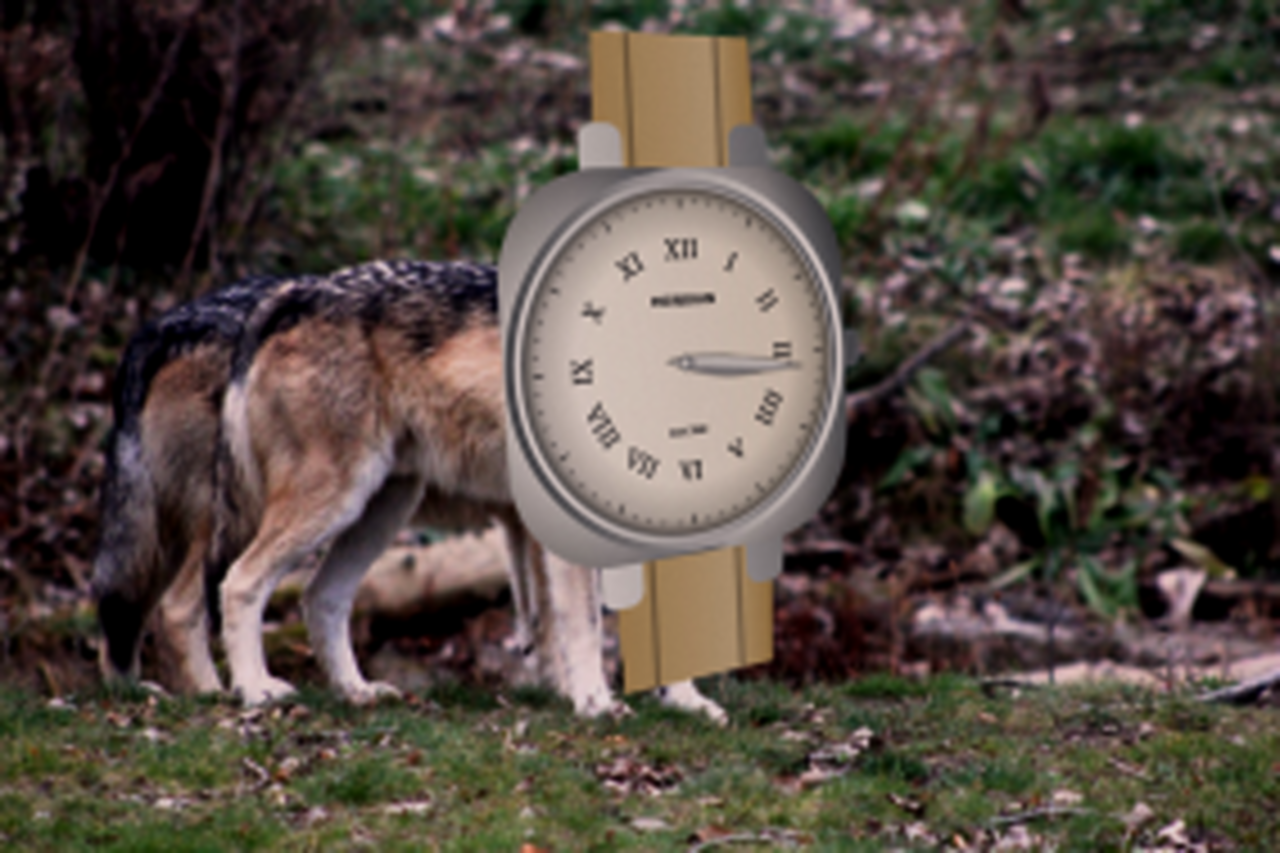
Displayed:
3:16
